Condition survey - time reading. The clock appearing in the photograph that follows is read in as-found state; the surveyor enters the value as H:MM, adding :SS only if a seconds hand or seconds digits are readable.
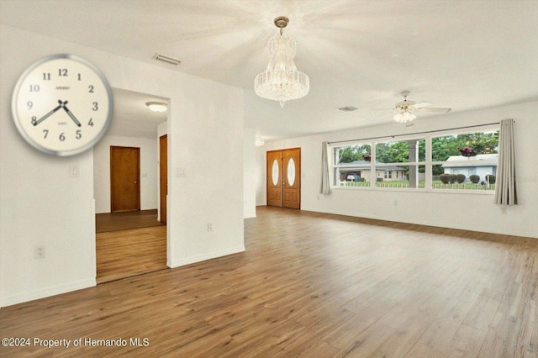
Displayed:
4:39
